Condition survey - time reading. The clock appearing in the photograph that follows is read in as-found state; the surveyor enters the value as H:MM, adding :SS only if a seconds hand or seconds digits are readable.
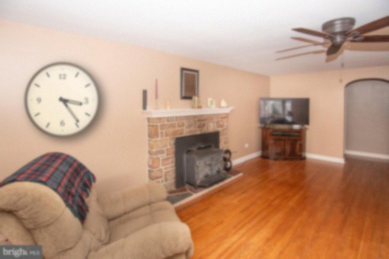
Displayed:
3:24
